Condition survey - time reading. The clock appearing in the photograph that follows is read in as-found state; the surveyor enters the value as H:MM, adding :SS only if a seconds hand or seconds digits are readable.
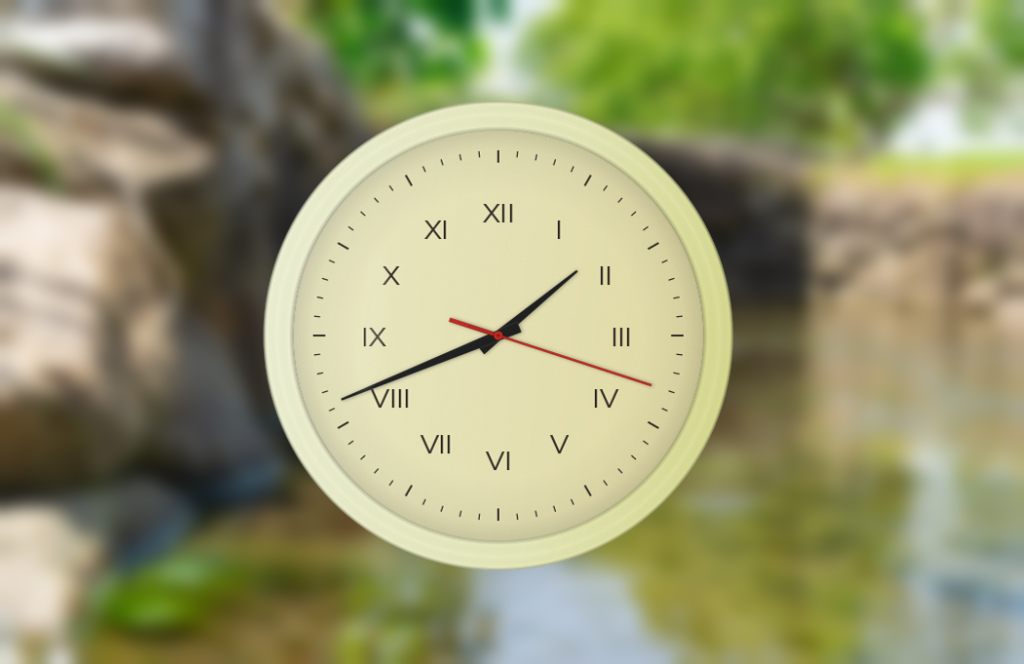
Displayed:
1:41:18
